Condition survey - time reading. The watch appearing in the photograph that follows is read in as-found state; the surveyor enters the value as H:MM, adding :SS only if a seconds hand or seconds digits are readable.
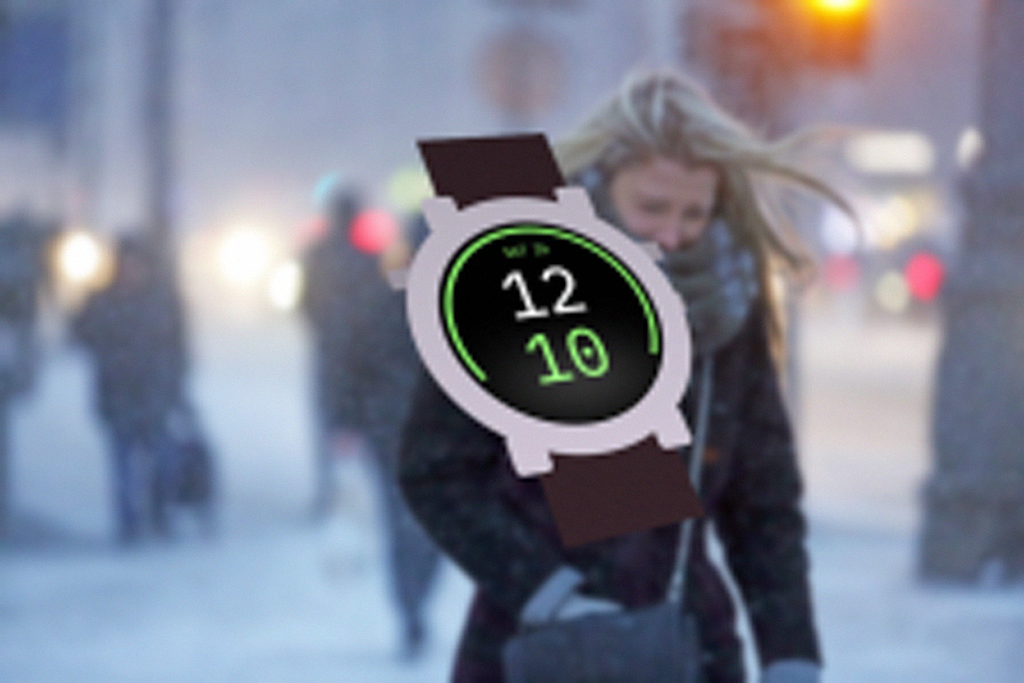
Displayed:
12:10
